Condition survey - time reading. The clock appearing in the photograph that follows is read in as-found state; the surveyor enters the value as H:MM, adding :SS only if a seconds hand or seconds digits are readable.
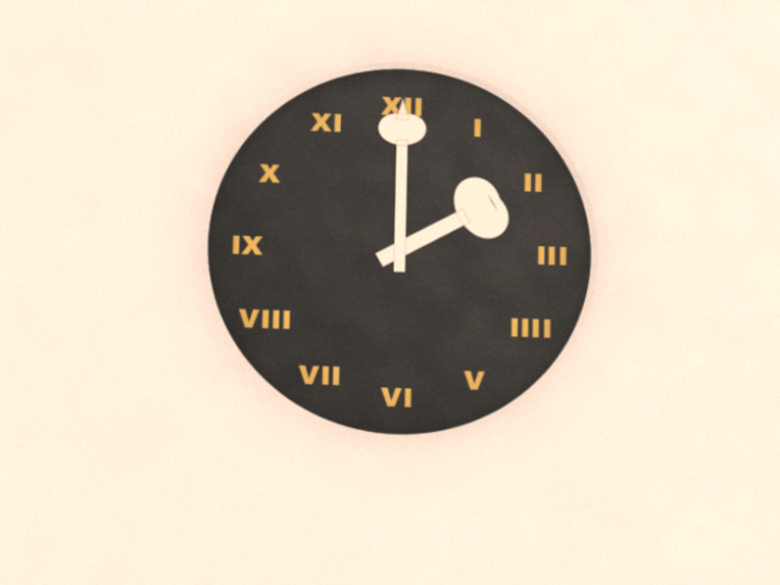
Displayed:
2:00
